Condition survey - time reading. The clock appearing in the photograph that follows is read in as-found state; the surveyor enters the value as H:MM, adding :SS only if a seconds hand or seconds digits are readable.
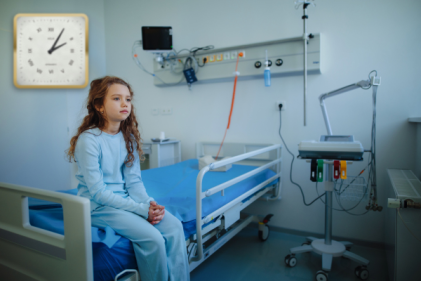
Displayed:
2:05
